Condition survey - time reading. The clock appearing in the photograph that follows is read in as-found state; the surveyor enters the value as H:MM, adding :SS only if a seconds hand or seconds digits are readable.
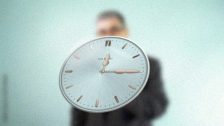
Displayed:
12:15
